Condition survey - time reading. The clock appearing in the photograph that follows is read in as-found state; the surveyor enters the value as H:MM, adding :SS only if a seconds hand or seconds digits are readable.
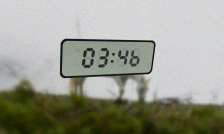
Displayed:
3:46
